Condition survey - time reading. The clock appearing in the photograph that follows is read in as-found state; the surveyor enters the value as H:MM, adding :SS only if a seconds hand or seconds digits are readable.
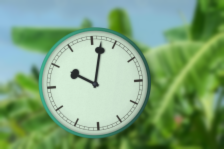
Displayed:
10:02
